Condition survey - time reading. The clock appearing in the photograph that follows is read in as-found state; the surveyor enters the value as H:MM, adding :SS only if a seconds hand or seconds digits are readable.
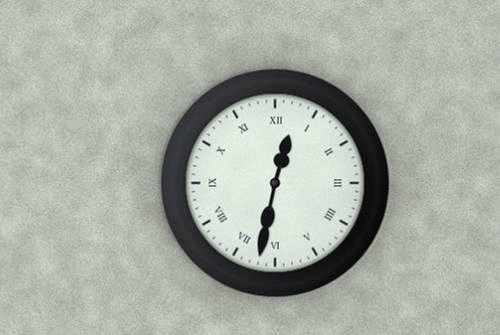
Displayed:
12:32
